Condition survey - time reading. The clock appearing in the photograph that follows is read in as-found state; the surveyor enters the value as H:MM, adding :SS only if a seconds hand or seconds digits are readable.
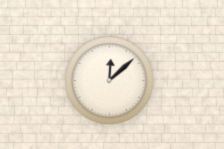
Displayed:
12:08
